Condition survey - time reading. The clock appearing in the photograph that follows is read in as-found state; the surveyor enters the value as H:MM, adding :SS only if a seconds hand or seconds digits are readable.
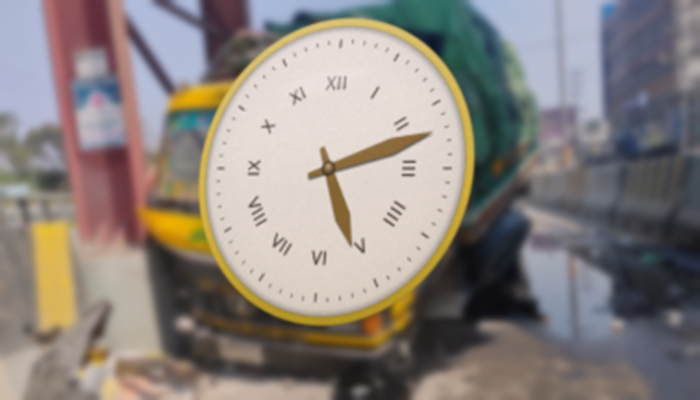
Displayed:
5:12
